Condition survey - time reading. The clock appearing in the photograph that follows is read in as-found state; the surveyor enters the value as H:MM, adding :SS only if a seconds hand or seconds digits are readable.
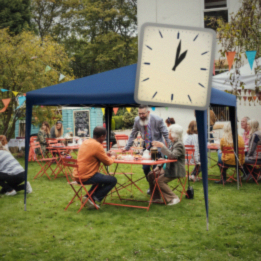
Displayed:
1:01
